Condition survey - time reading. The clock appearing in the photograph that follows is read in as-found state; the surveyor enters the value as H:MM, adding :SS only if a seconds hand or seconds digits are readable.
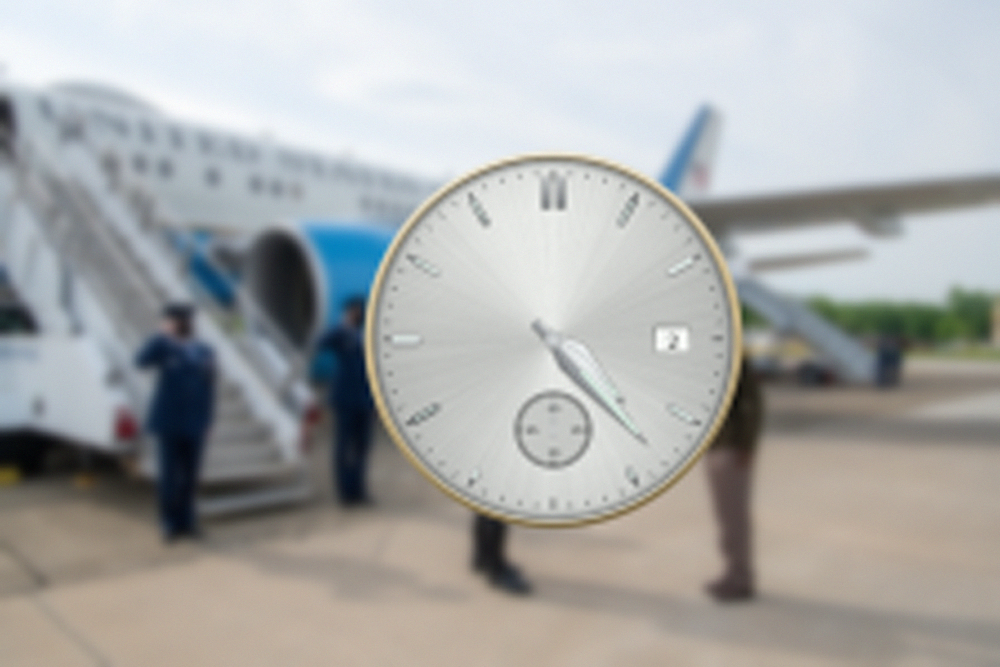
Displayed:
4:23
